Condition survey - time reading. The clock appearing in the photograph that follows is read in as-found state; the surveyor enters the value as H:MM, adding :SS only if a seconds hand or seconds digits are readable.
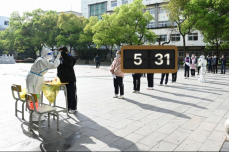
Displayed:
5:31
